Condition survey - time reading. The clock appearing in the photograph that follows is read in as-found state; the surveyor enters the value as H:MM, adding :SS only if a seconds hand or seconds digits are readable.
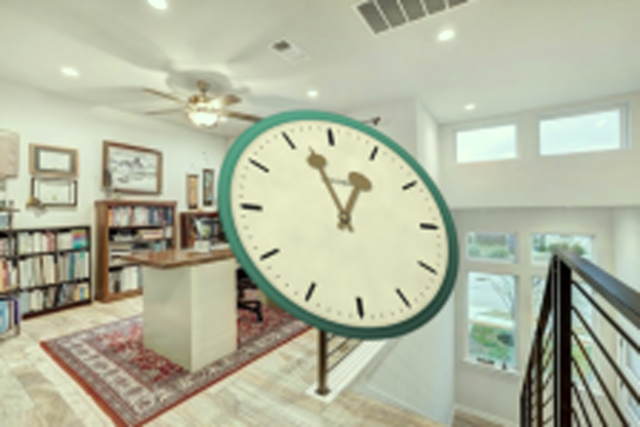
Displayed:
12:57
